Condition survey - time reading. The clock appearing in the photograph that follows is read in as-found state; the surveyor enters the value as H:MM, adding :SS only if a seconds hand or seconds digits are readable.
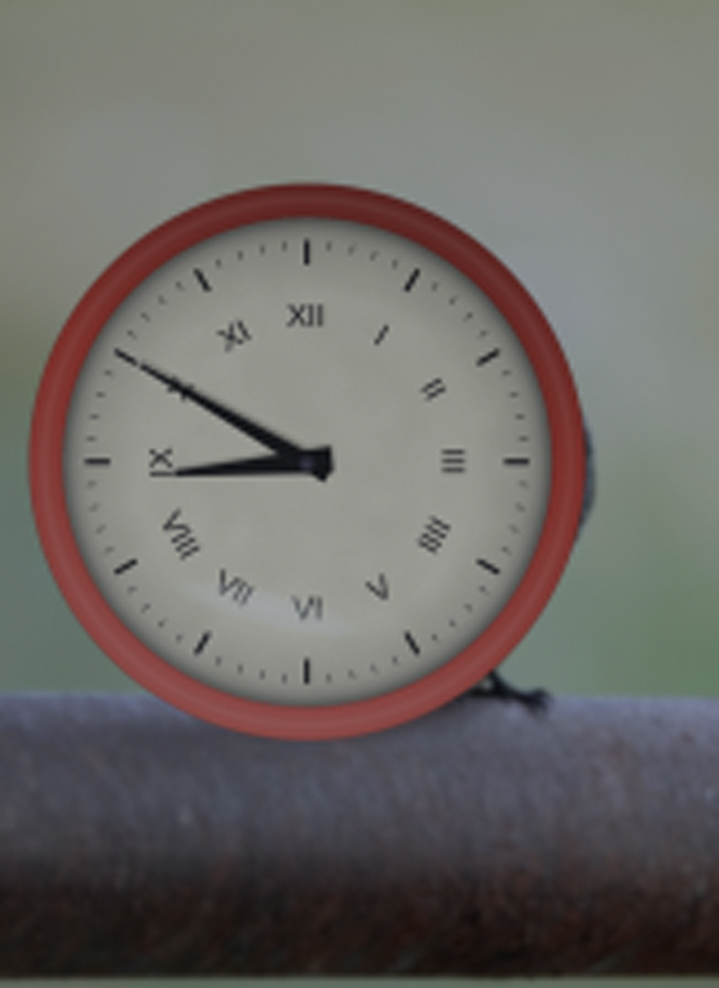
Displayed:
8:50
